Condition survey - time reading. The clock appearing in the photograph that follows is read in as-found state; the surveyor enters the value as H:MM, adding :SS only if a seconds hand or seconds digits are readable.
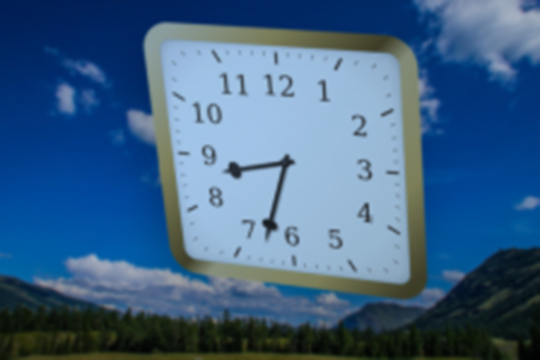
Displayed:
8:33
